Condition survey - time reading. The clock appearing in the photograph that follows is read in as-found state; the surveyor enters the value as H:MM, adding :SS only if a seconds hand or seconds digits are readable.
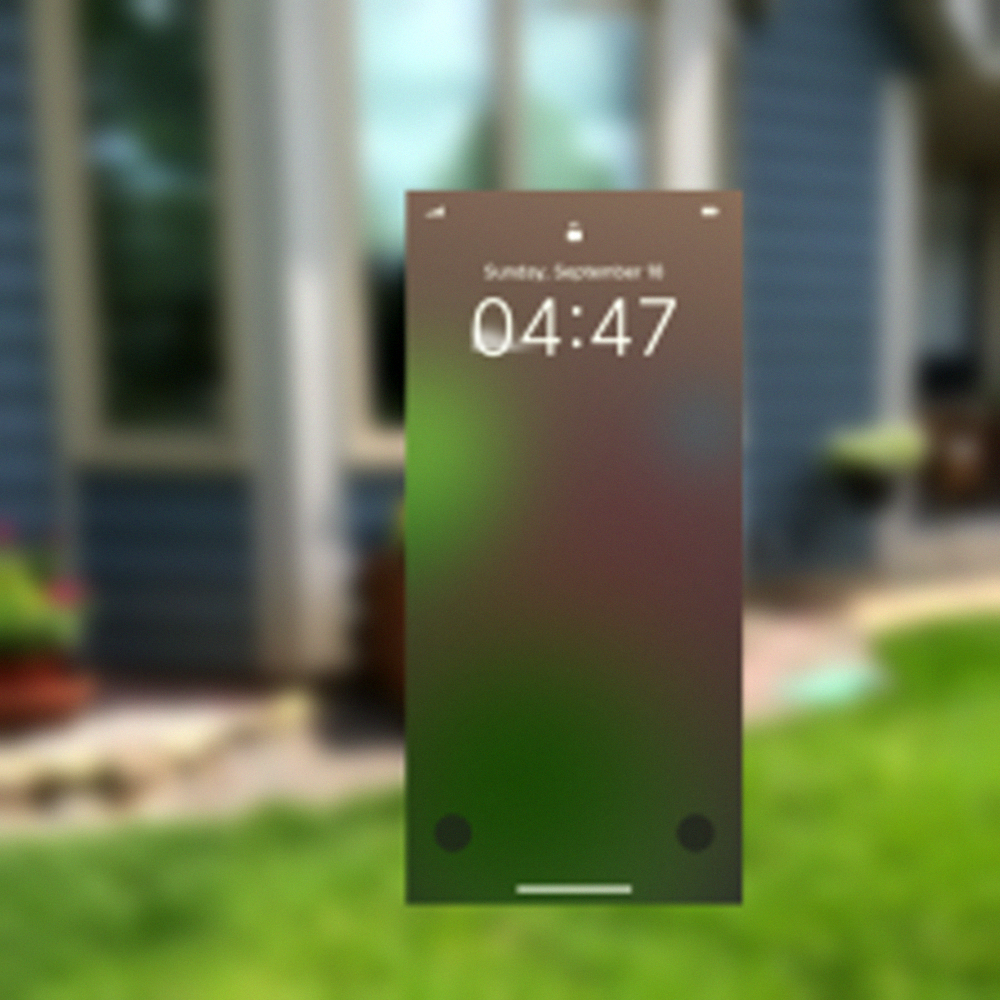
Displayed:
4:47
